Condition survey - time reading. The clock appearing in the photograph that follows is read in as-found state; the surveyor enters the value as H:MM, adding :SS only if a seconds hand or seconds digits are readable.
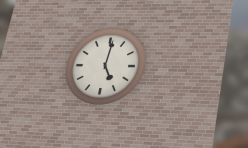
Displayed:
5:01
